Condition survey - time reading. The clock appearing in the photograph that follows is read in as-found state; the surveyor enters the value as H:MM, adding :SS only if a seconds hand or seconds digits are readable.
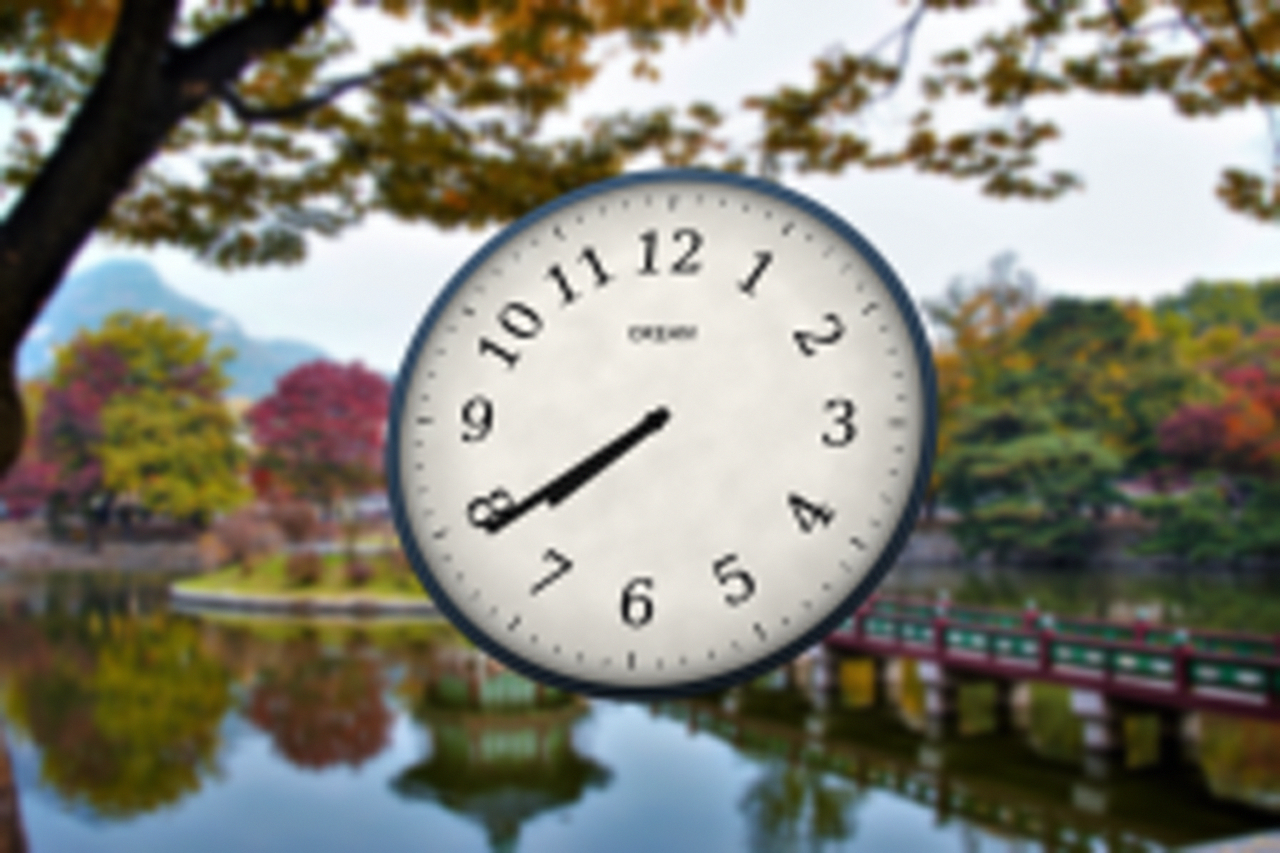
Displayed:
7:39
